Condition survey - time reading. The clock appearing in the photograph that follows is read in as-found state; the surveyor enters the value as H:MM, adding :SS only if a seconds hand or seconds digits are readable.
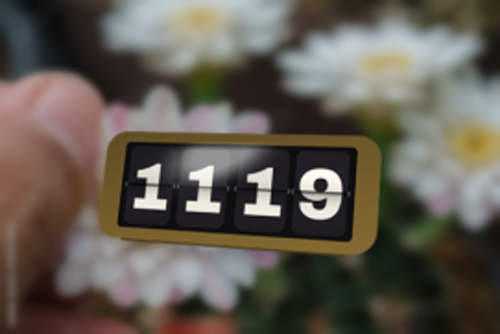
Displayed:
11:19
